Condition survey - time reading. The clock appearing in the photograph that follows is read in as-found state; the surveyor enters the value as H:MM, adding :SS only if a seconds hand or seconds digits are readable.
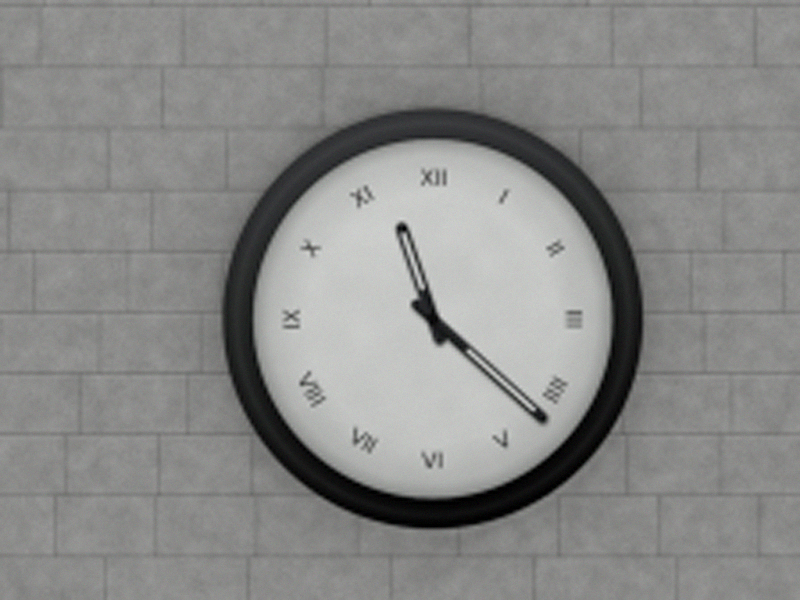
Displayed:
11:22
